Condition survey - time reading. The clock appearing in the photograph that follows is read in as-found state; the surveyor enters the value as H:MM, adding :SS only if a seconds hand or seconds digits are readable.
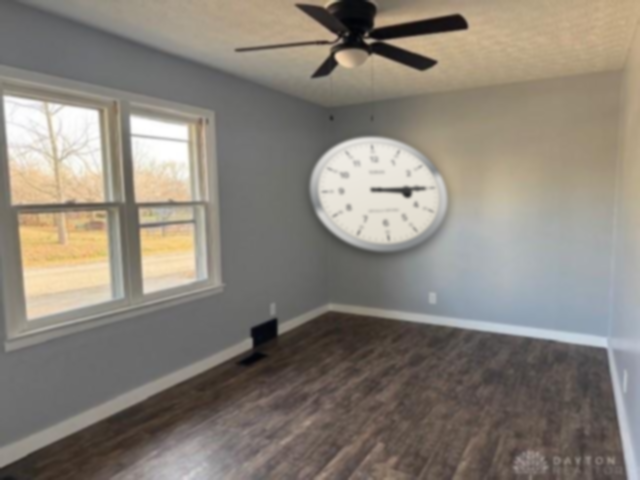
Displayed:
3:15
